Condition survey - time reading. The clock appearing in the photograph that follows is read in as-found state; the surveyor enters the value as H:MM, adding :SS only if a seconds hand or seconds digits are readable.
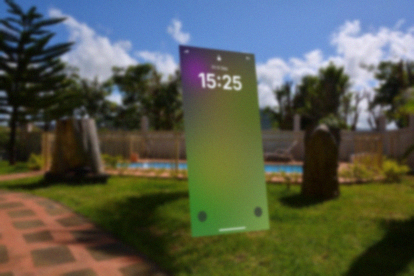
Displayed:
15:25
